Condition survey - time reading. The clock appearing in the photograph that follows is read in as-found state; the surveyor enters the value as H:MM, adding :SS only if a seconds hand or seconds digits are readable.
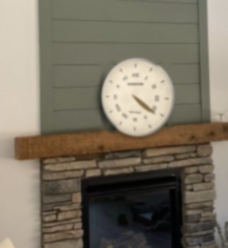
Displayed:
4:21
